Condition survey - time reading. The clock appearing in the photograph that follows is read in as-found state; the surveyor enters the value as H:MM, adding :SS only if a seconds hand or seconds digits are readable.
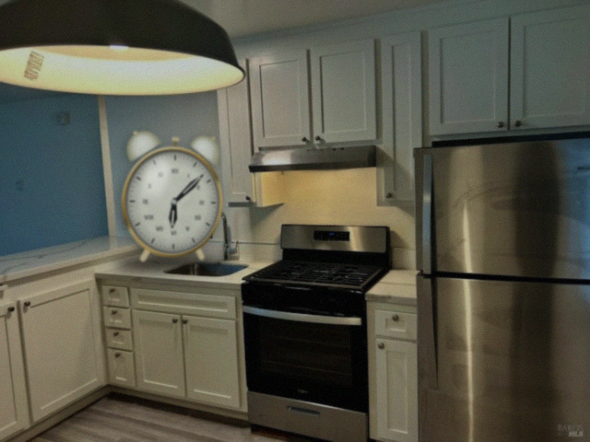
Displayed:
6:08
